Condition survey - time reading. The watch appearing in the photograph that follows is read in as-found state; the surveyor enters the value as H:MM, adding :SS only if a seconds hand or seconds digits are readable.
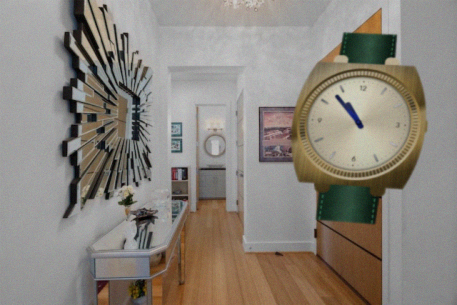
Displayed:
10:53
